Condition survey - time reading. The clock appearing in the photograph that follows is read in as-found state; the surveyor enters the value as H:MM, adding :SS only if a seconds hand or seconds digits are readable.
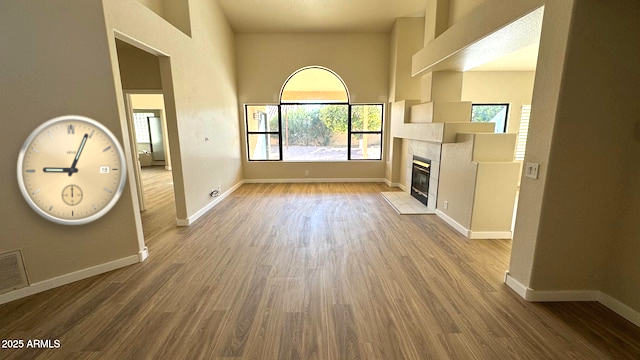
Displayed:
9:04
